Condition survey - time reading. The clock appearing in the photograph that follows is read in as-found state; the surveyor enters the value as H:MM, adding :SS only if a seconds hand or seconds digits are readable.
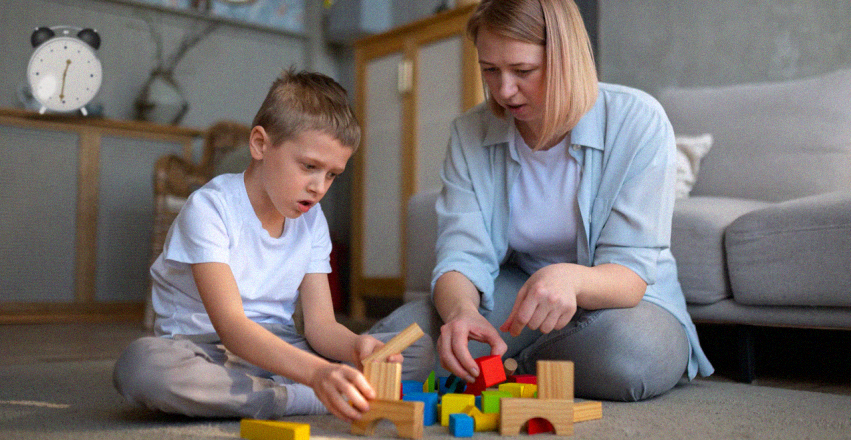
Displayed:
12:31
